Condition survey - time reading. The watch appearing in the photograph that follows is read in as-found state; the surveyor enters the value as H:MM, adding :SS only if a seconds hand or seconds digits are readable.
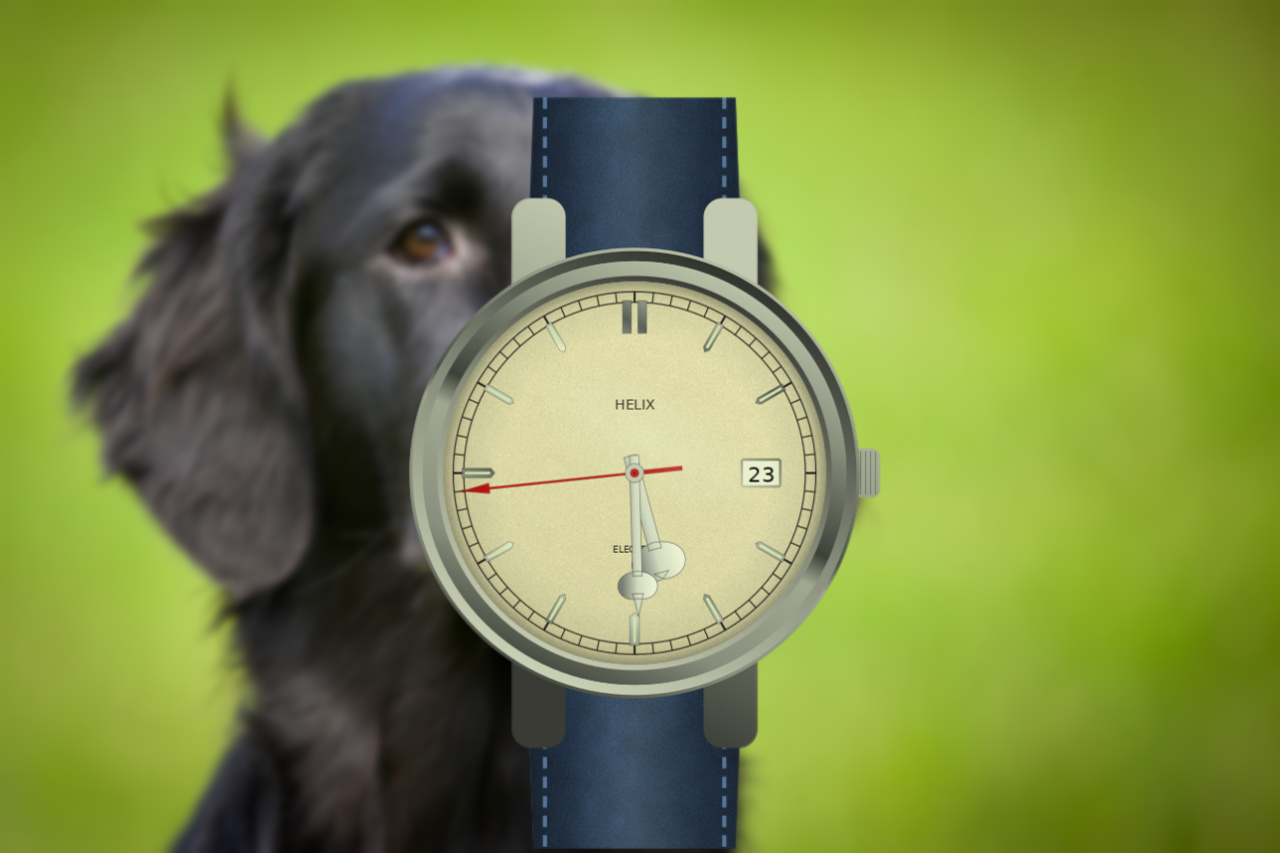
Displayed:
5:29:44
